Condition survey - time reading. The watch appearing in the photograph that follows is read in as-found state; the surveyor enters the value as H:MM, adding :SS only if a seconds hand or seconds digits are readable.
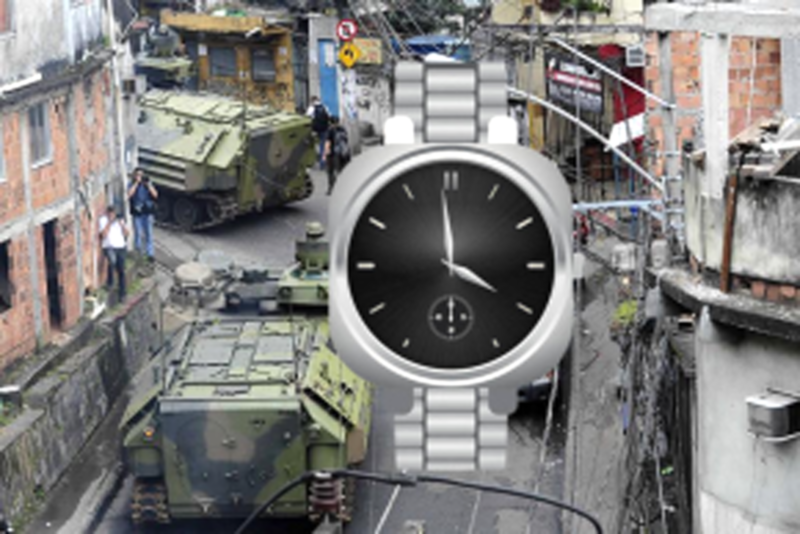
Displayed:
3:59
